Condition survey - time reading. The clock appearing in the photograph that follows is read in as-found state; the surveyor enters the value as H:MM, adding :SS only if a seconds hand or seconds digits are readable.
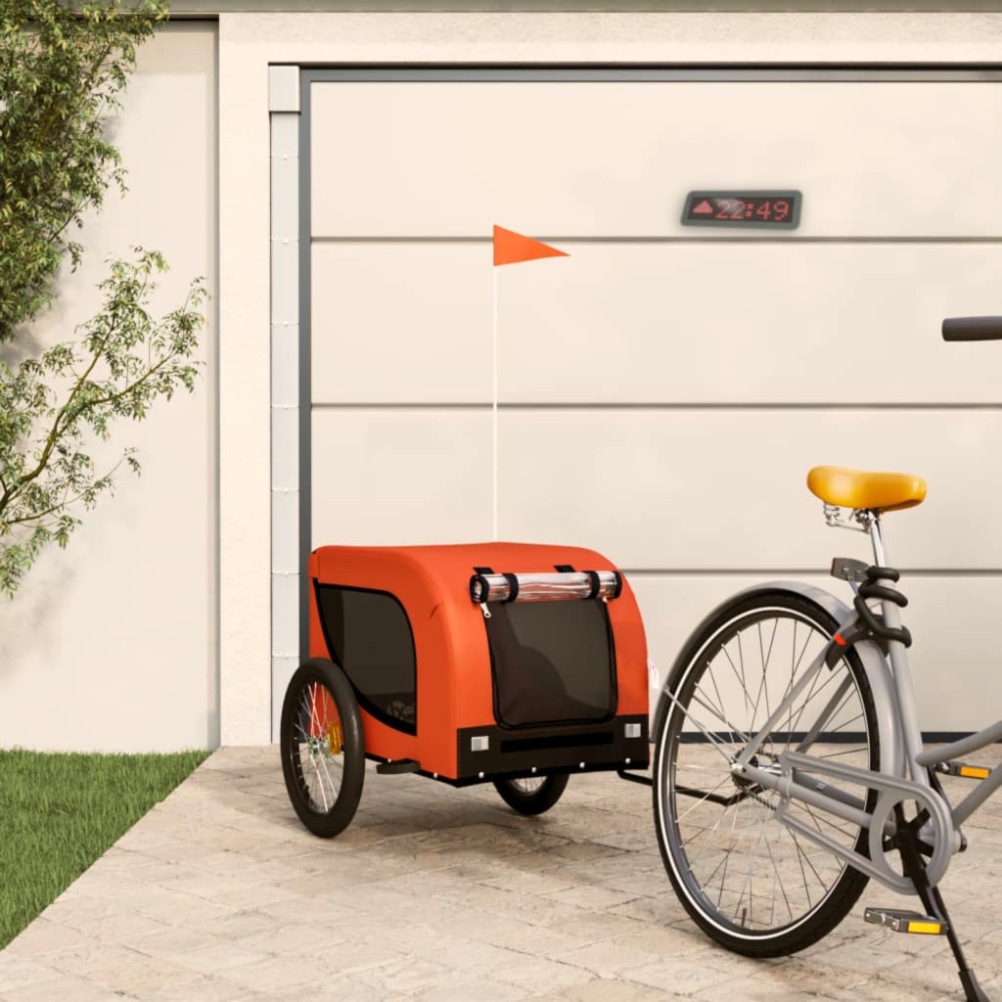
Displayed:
22:49
